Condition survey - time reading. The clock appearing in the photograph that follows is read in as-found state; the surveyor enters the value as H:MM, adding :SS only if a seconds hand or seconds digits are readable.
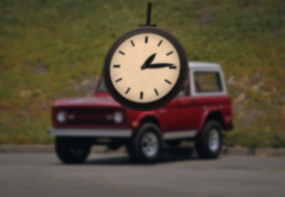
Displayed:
1:14
